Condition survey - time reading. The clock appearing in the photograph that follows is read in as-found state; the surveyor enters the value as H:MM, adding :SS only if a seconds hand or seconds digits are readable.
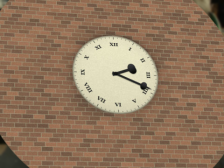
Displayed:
2:19
